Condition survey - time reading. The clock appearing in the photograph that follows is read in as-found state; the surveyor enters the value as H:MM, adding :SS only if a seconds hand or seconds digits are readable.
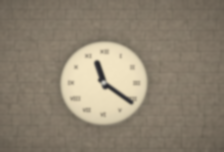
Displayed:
11:21
